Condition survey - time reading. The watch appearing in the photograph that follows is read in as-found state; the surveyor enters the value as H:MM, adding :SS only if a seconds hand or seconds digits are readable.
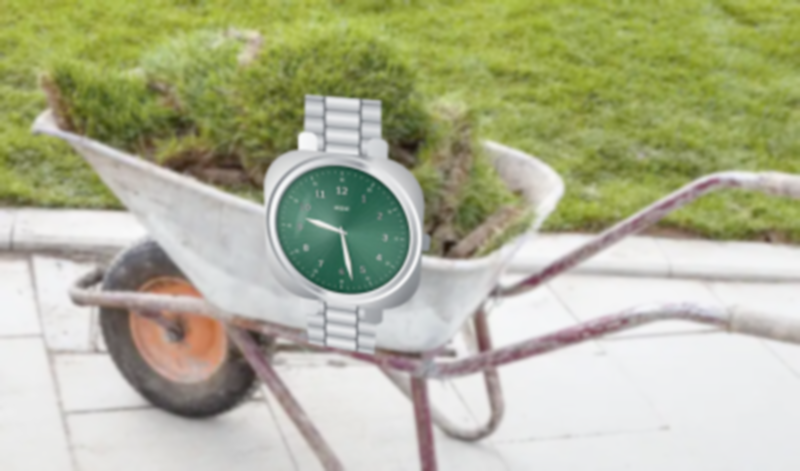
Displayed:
9:28
